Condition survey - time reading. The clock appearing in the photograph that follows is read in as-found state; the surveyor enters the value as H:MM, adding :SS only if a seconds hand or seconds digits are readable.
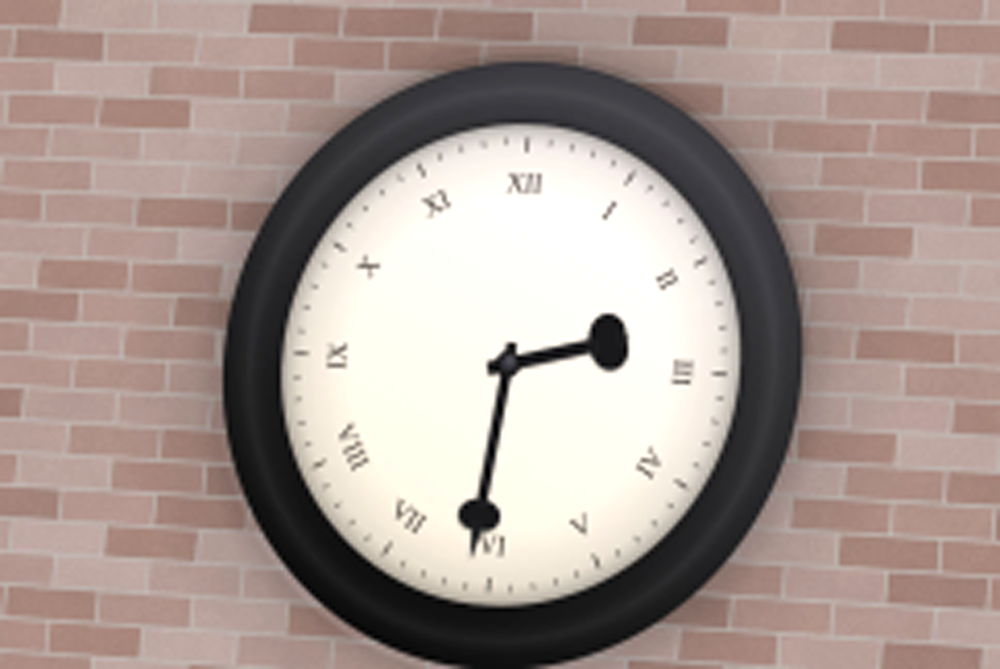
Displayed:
2:31
